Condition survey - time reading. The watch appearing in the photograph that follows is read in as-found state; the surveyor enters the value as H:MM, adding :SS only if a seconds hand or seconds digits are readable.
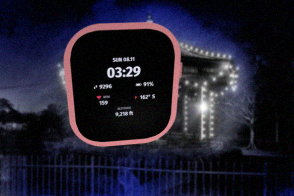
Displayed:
3:29
